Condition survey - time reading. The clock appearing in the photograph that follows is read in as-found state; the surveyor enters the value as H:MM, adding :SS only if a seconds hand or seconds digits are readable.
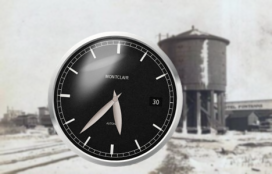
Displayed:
5:37
